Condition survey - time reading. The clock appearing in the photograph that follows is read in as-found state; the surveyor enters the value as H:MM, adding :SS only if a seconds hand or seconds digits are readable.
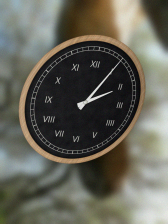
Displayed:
2:05
